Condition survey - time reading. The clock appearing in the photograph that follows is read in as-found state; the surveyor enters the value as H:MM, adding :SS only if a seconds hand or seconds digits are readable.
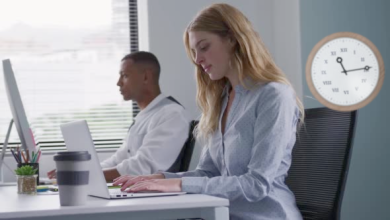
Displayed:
11:14
